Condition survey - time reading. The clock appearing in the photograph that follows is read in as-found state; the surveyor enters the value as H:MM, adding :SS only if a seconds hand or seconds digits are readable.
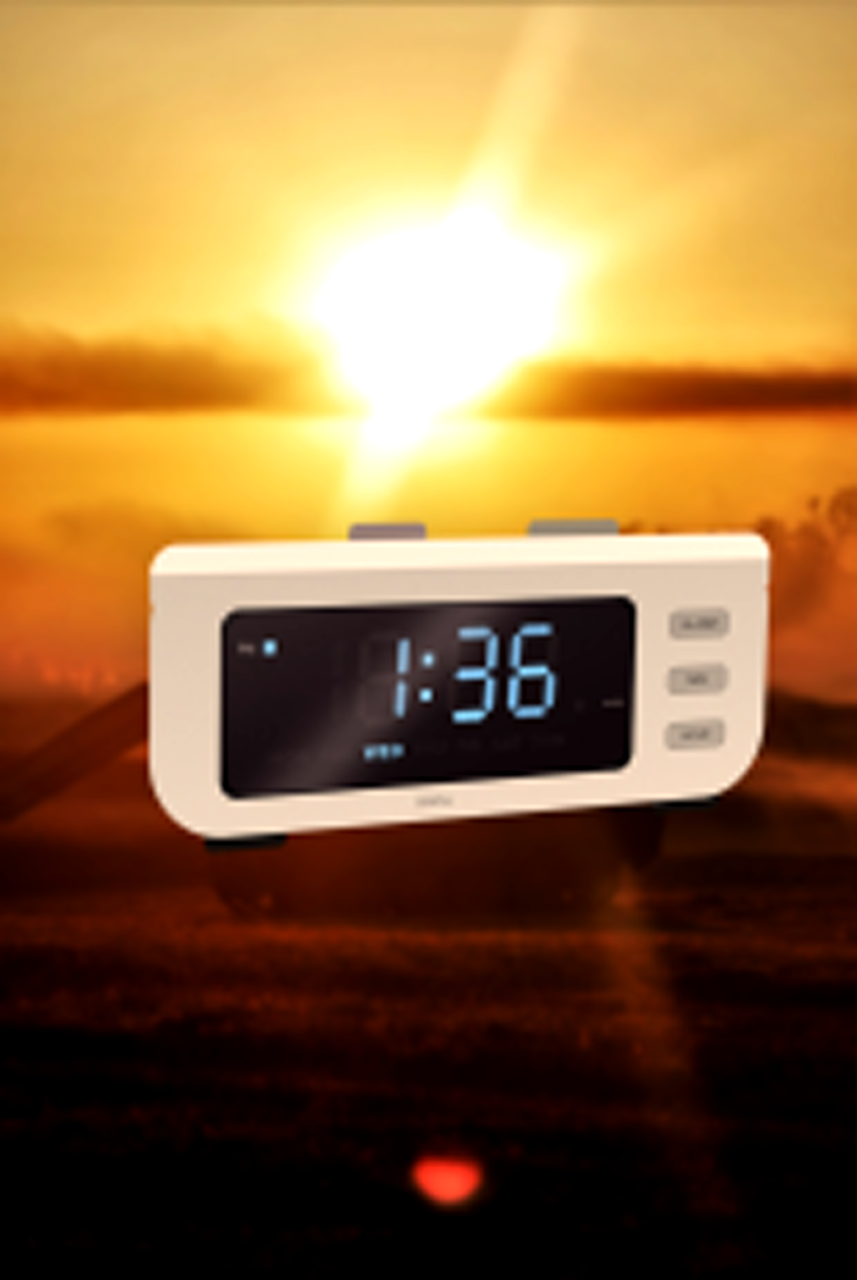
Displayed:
1:36
